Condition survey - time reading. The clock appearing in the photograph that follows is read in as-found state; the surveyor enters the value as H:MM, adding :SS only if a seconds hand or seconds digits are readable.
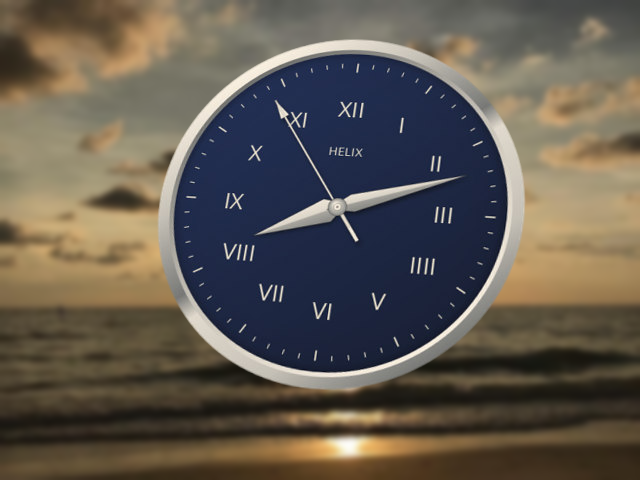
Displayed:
8:11:54
